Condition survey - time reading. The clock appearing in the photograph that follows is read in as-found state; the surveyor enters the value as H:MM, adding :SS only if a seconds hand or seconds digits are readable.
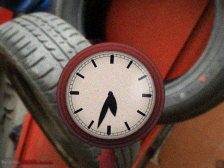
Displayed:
5:33
